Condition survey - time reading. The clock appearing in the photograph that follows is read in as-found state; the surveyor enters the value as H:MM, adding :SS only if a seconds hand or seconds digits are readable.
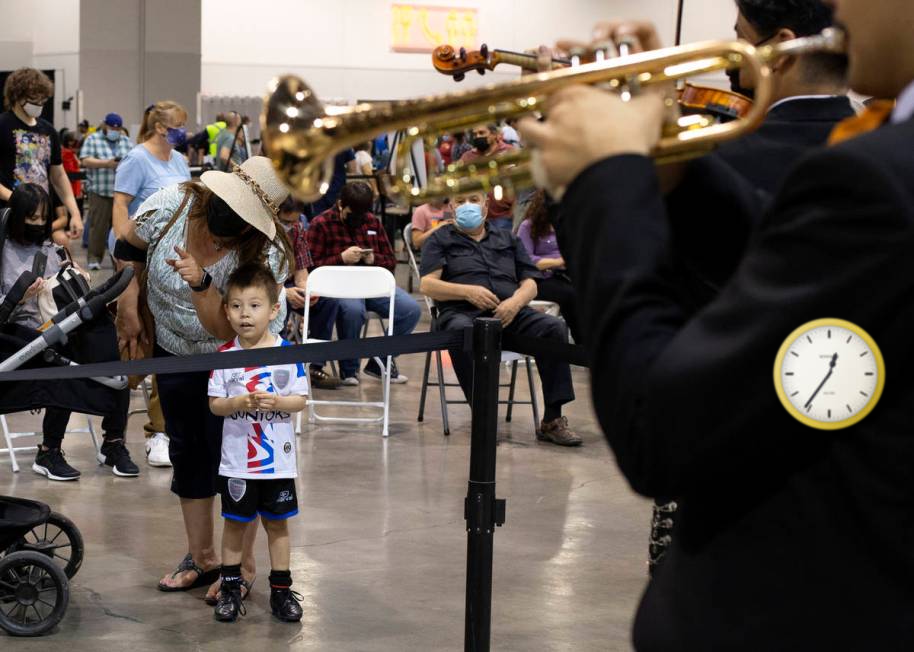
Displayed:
12:36
